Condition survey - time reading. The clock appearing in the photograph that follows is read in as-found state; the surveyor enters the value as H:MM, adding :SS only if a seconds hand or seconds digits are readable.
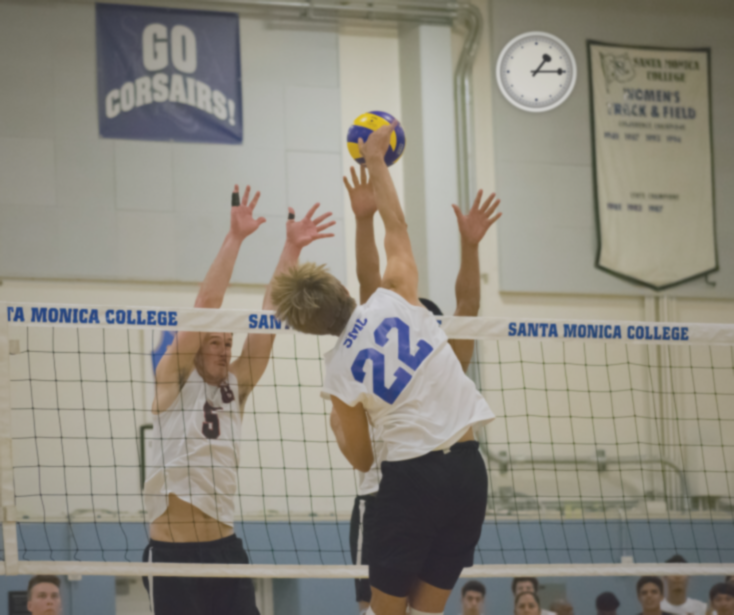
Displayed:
1:15
